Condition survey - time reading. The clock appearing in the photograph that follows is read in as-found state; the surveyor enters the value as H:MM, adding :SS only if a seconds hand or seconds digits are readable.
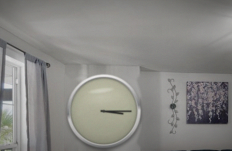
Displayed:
3:15
